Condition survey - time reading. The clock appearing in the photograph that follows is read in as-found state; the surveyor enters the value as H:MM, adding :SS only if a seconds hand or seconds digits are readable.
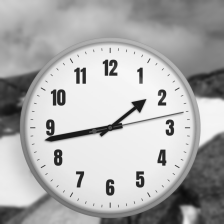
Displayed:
1:43:13
